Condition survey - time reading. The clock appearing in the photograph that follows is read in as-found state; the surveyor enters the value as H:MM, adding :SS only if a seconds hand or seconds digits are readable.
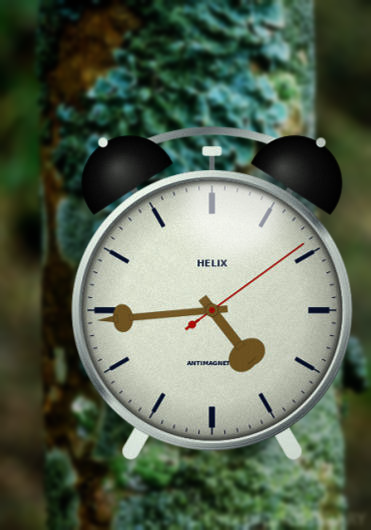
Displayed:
4:44:09
